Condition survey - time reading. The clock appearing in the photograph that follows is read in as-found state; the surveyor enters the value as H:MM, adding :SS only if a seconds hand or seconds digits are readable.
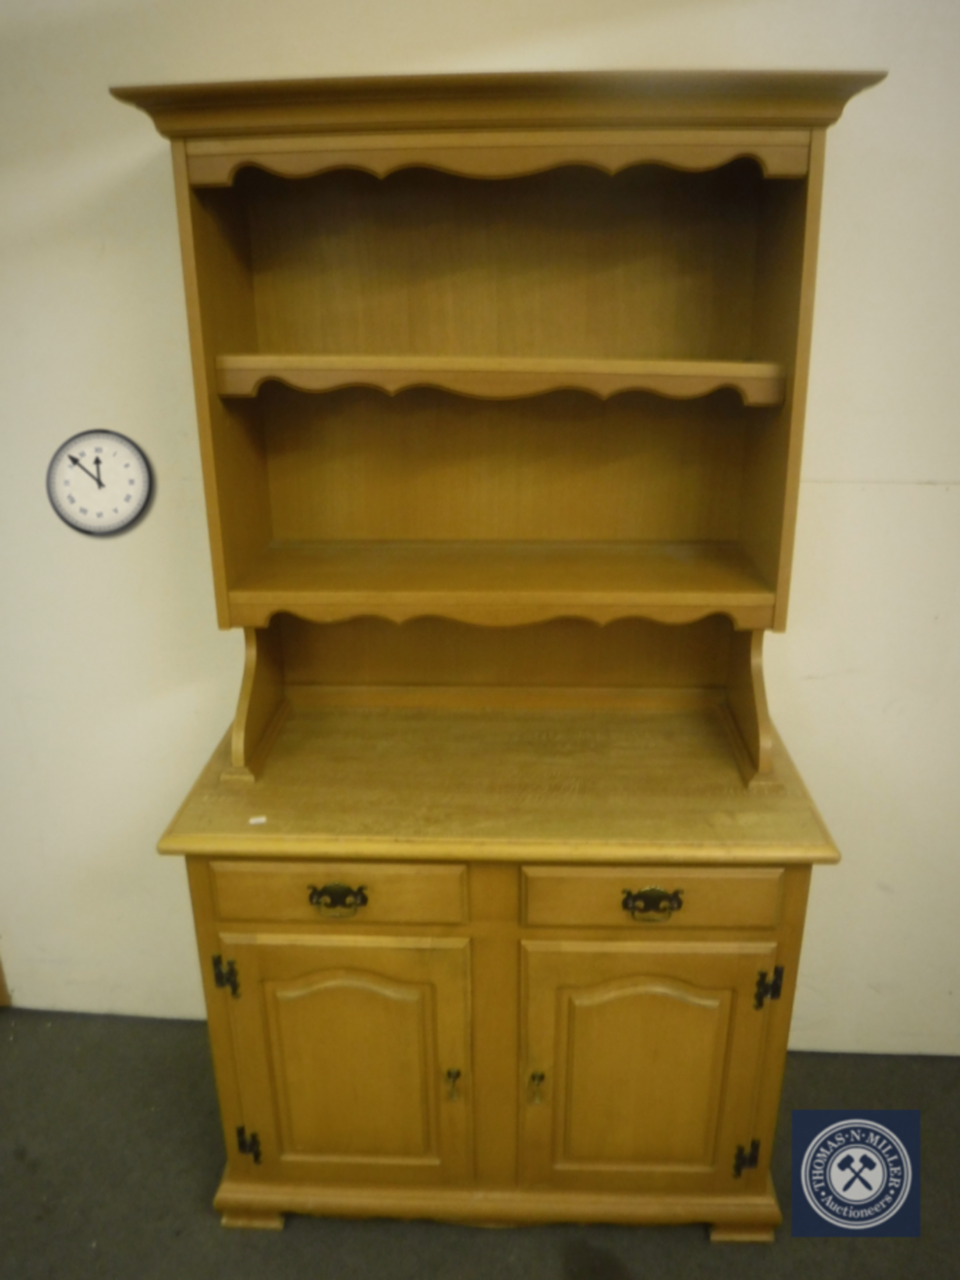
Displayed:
11:52
